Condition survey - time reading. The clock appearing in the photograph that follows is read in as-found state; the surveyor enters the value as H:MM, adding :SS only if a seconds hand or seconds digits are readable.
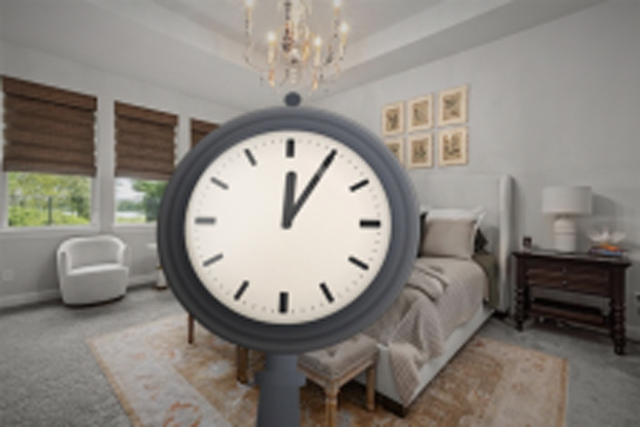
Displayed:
12:05
